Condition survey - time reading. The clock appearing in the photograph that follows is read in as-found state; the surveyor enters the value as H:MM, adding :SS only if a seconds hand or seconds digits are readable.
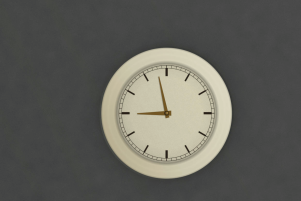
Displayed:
8:58
